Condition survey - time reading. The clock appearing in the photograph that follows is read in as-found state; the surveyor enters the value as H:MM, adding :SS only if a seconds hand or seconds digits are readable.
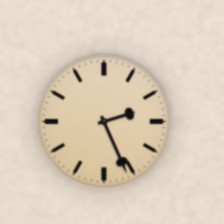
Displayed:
2:26
